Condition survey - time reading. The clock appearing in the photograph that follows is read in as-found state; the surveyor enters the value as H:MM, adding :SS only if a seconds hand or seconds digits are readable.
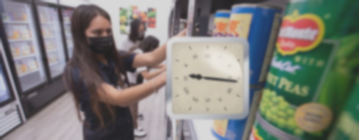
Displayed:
9:16
